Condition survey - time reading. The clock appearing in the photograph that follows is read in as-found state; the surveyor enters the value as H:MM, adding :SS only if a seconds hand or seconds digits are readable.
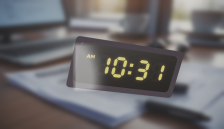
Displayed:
10:31
